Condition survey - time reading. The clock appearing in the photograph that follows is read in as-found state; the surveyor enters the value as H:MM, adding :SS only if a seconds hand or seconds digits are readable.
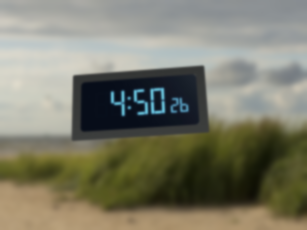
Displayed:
4:50:26
